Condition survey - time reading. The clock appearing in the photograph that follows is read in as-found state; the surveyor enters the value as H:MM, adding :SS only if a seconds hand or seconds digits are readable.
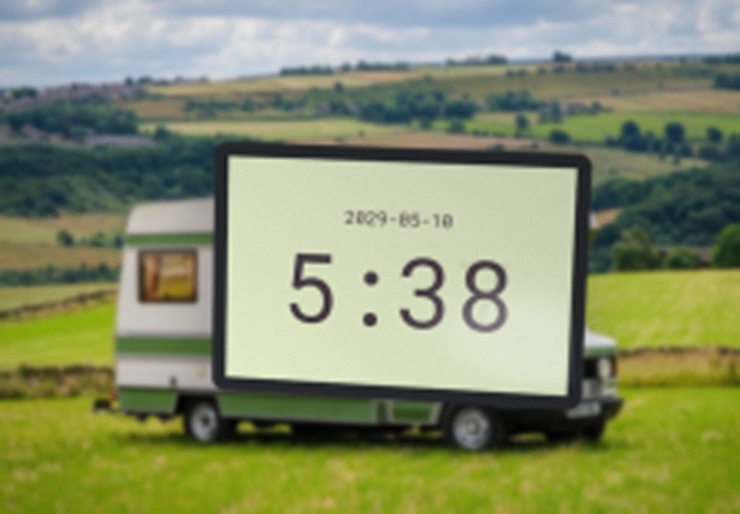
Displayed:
5:38
